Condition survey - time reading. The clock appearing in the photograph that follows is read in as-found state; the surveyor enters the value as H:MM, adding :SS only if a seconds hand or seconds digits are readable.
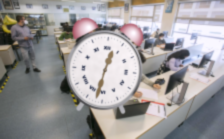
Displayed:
12:32
